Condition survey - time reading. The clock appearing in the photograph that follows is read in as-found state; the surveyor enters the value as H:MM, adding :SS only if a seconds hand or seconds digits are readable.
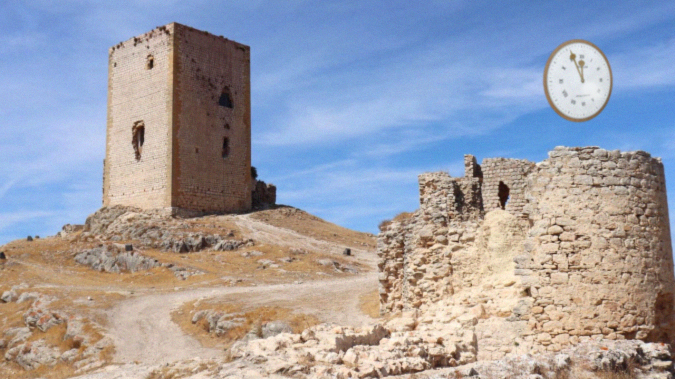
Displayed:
11:56
